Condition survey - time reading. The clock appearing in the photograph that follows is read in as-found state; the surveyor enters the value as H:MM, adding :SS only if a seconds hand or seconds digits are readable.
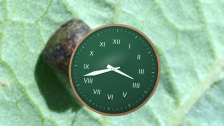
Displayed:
3:42
